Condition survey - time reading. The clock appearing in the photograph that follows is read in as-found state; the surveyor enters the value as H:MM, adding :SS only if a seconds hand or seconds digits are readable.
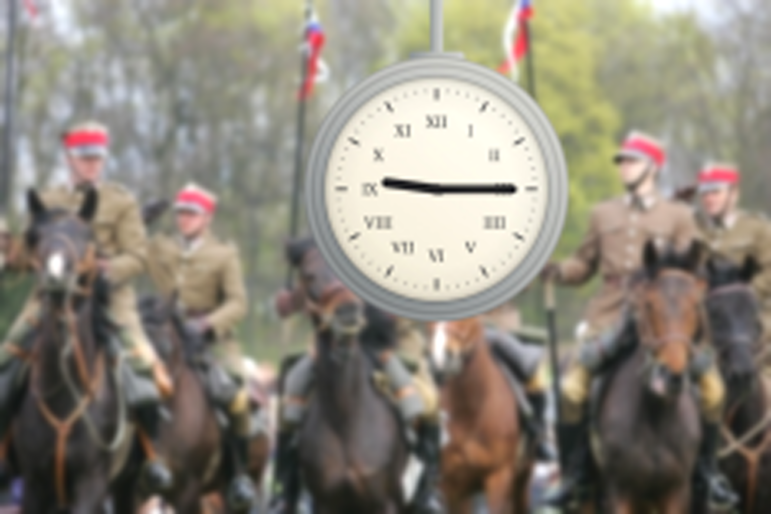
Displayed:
9:15
